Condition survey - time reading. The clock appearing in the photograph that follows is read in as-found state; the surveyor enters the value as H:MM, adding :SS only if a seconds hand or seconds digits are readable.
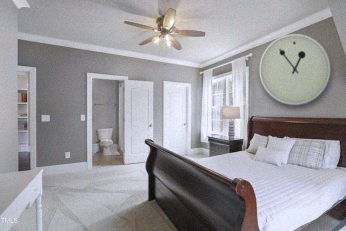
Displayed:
12:54
